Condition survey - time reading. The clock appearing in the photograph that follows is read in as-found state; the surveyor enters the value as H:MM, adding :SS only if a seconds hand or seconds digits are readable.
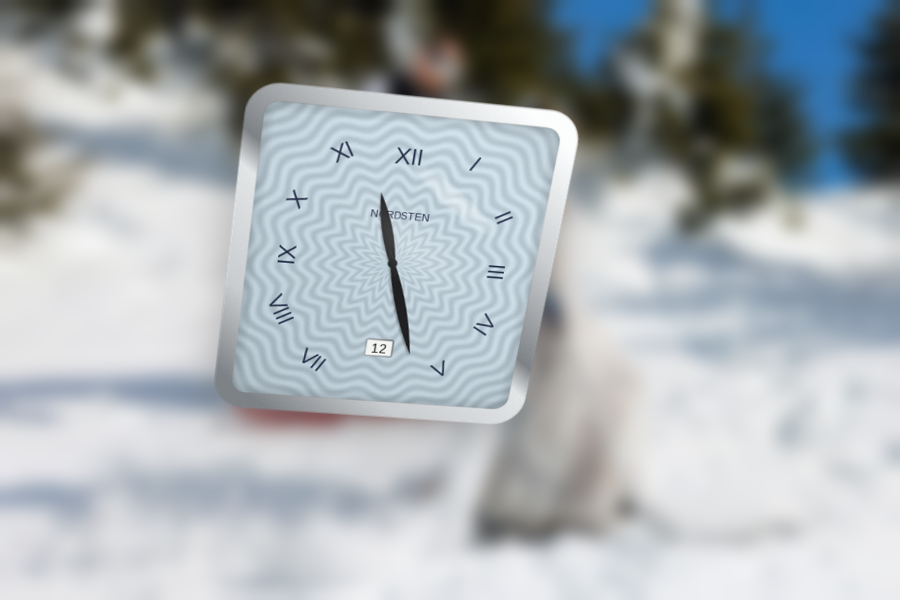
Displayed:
11:27
